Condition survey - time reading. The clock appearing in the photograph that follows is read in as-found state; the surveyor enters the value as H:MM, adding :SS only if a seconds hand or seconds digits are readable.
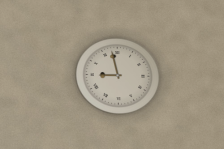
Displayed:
8:58
